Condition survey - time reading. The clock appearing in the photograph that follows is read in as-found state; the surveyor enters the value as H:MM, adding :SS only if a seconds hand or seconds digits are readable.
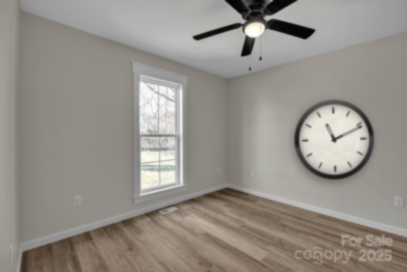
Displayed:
11:11
